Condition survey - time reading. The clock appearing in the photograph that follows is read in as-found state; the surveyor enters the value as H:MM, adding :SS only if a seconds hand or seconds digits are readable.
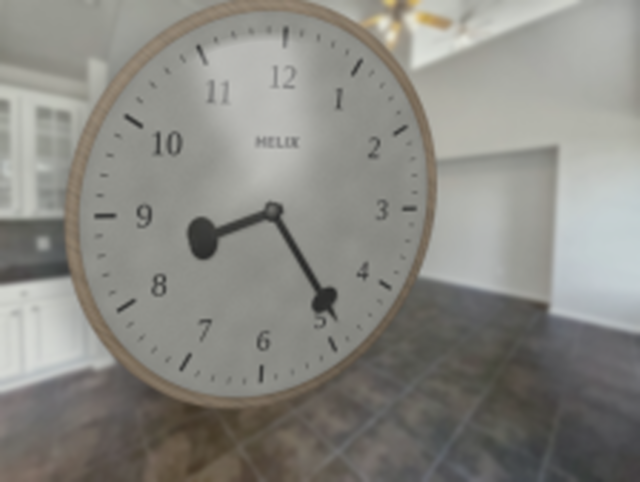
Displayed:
8:24
